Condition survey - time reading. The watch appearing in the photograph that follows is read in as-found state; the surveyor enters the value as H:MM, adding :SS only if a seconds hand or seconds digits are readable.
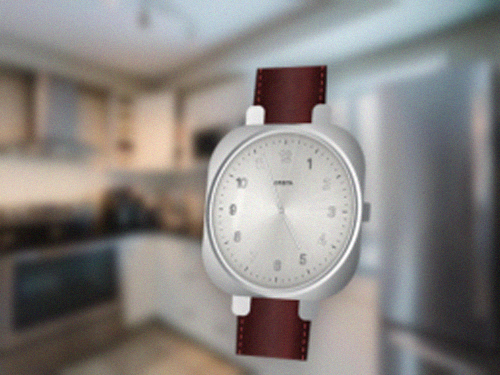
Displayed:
4:56
